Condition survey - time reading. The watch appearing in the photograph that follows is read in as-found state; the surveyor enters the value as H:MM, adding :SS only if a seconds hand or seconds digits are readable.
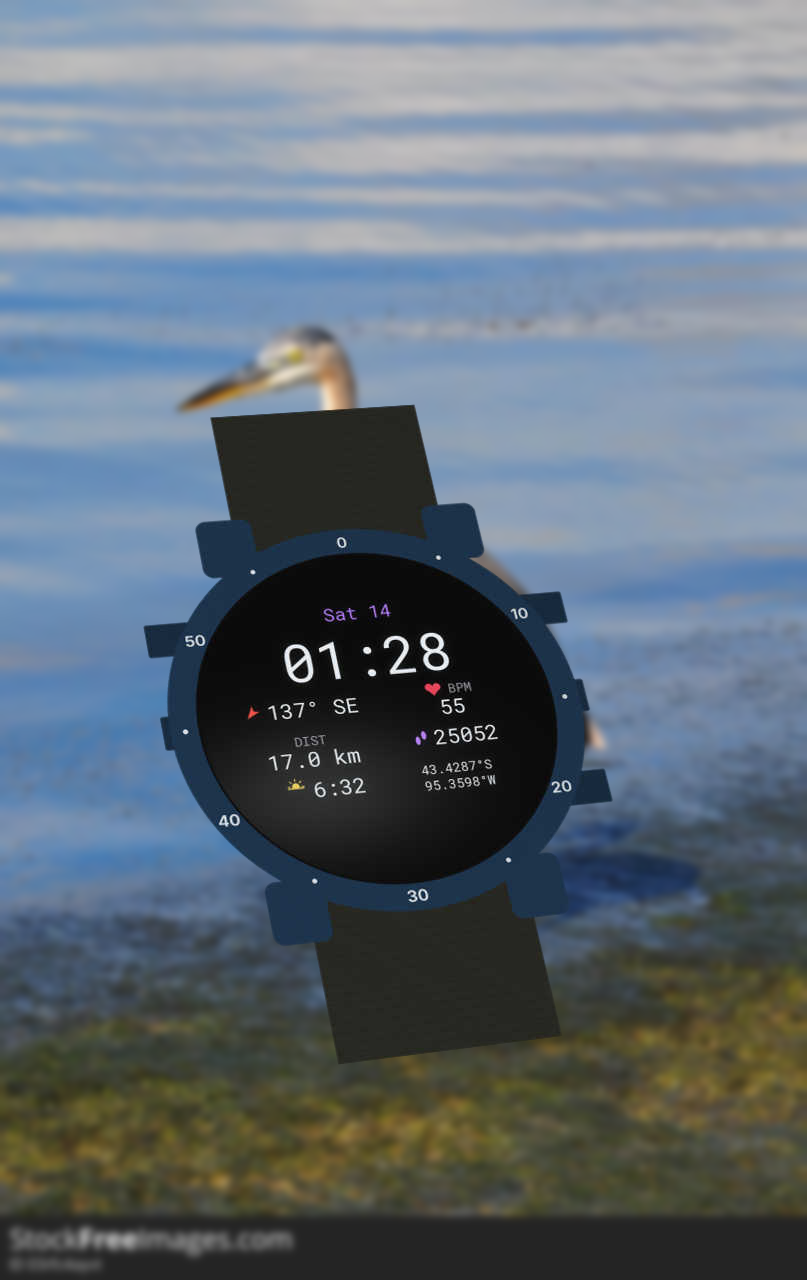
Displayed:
1:28
